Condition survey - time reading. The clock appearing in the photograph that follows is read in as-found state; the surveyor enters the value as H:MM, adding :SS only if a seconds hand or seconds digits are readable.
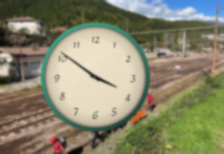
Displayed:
3:51
